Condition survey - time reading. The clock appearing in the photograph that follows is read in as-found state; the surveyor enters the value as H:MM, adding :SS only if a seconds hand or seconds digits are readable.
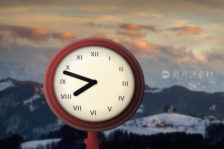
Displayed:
7:48
